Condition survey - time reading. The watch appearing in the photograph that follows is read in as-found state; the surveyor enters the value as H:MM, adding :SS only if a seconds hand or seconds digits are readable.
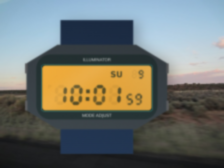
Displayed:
10:01:59
